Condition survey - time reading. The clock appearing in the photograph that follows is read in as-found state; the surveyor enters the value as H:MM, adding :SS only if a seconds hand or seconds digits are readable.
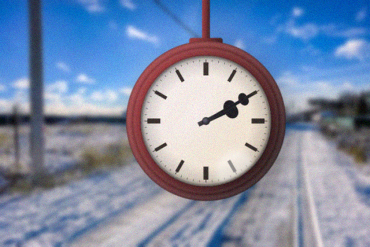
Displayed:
2:10
